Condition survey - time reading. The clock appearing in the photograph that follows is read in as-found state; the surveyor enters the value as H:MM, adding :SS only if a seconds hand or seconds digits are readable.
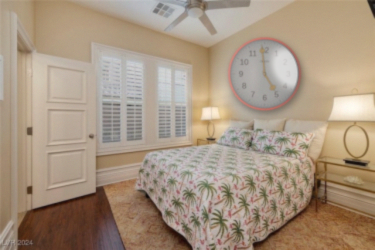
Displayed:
4:59
